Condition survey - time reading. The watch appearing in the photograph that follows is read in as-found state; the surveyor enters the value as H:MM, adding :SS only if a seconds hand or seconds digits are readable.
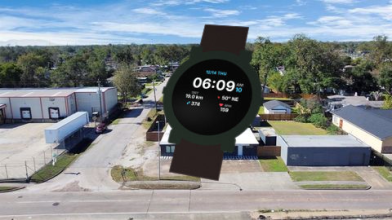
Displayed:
6:09
